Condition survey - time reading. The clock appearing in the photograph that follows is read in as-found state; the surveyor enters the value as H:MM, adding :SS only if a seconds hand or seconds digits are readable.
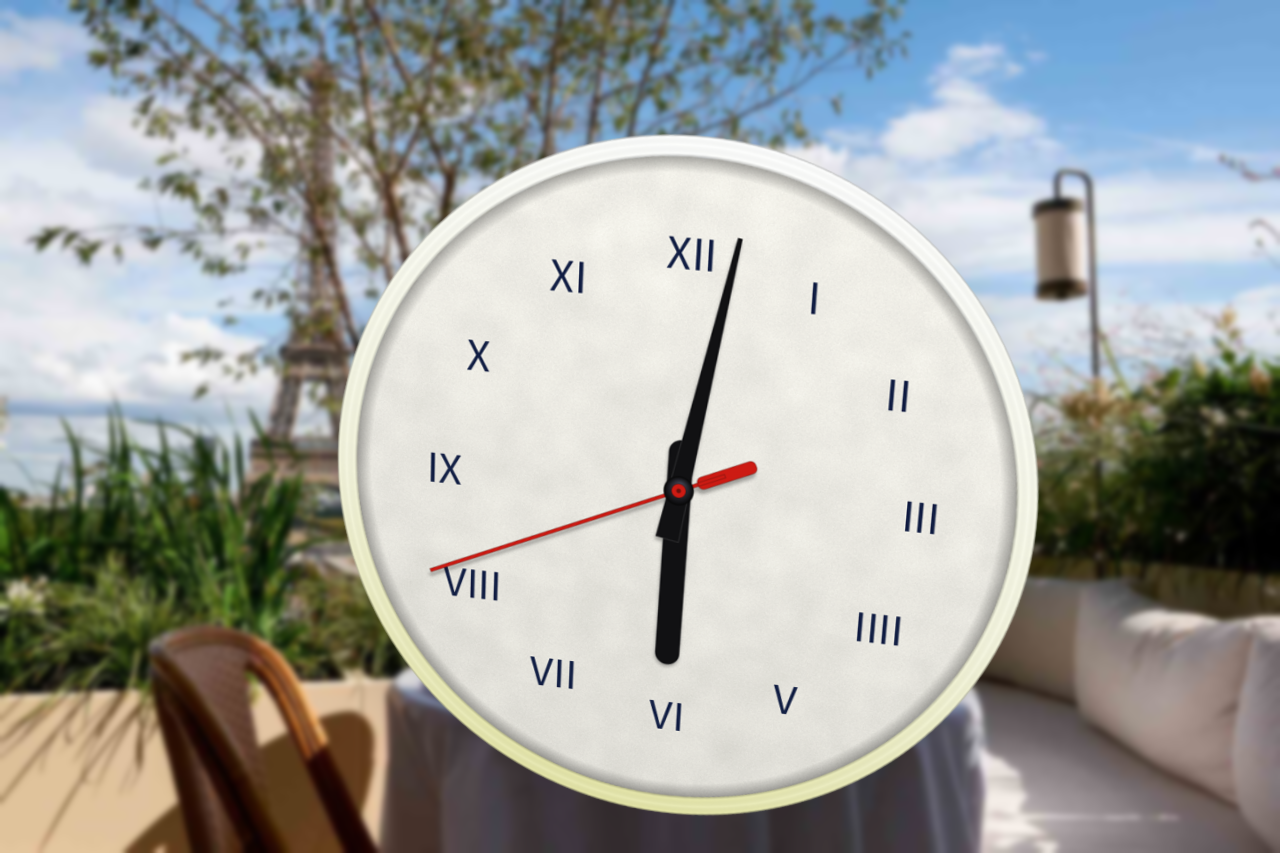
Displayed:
6:01:41
